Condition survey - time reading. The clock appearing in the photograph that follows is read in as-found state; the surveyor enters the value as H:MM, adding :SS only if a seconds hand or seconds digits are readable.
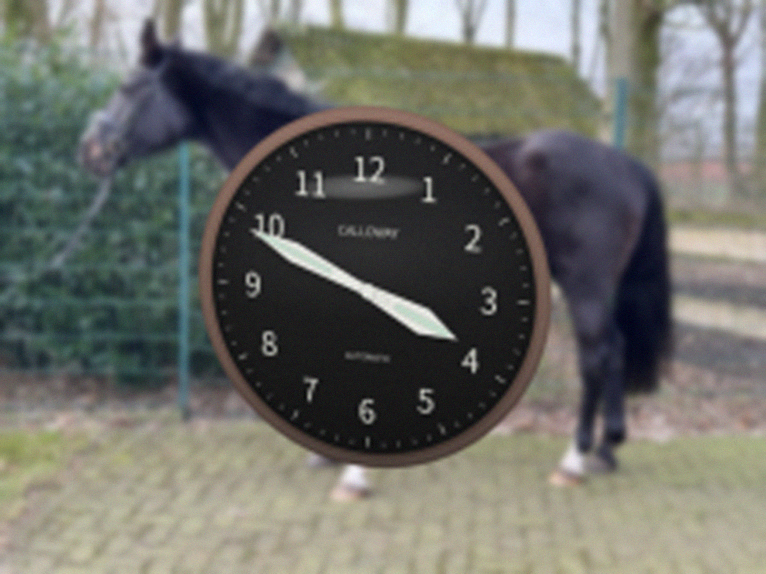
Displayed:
3:49
